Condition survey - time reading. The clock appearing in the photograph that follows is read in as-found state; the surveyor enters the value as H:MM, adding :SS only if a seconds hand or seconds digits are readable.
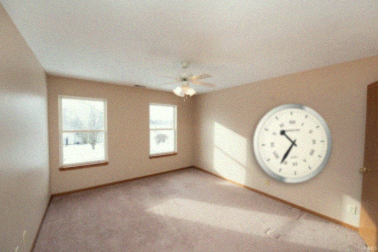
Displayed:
10:36
